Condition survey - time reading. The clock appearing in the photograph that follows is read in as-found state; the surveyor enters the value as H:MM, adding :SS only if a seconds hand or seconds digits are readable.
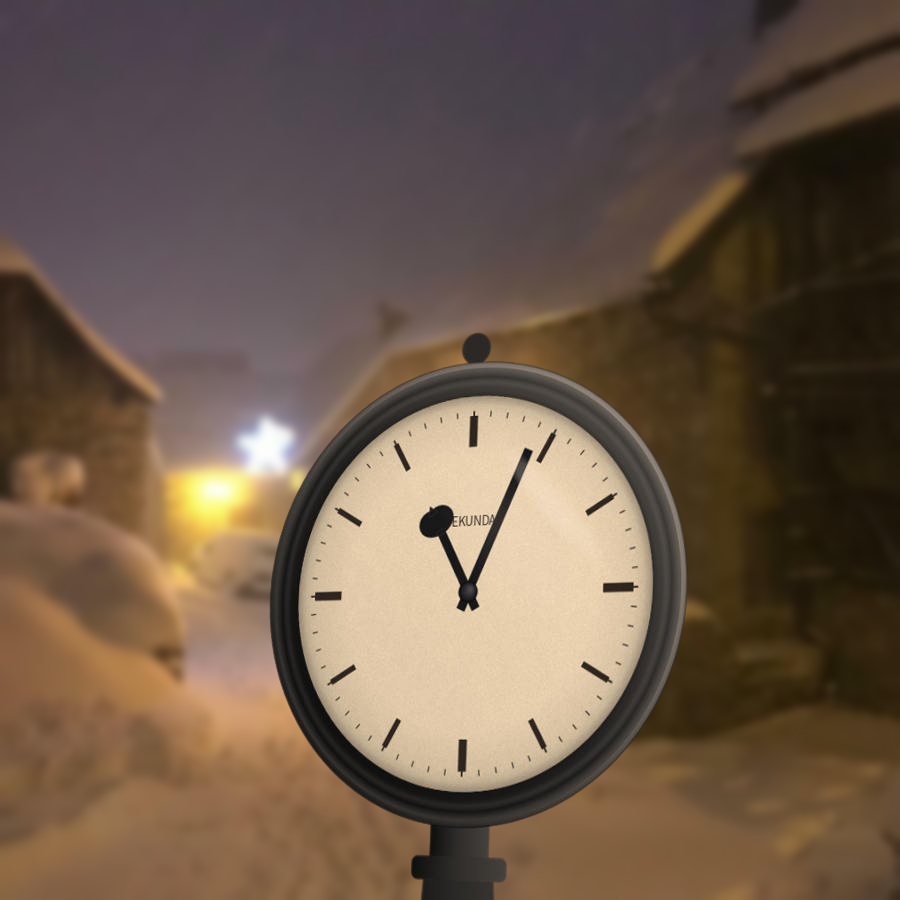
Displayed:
11:04
